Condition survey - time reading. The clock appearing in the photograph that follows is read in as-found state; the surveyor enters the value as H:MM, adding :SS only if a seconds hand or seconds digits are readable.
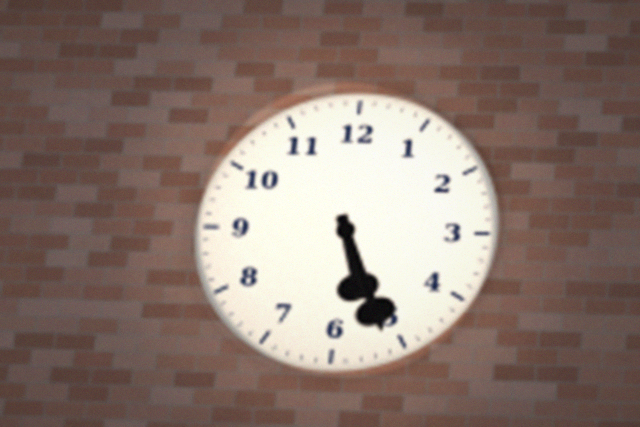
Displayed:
5:26
